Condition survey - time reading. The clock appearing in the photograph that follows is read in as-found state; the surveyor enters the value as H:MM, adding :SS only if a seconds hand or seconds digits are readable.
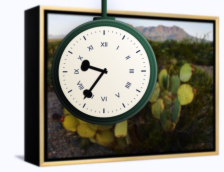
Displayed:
9:36
